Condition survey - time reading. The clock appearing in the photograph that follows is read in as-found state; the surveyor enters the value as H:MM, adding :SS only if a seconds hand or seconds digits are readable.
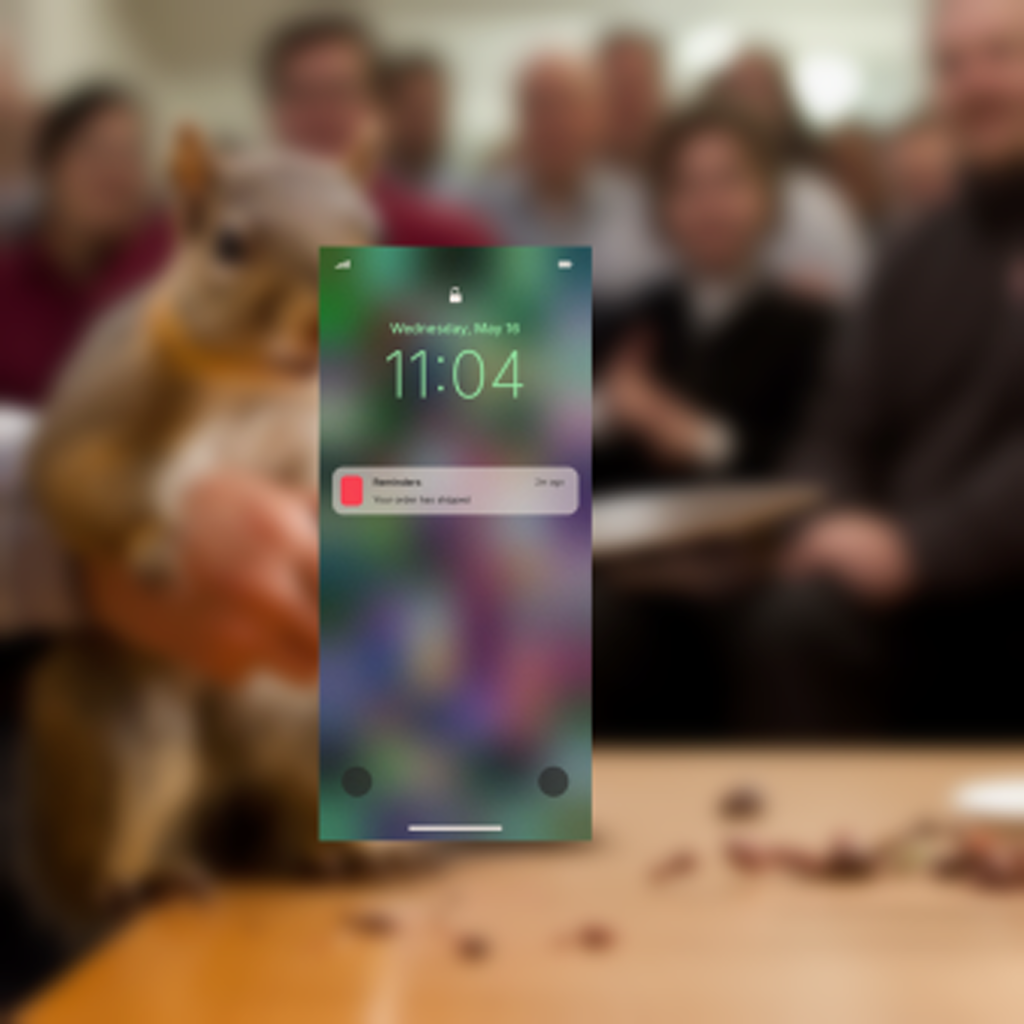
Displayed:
11:04
